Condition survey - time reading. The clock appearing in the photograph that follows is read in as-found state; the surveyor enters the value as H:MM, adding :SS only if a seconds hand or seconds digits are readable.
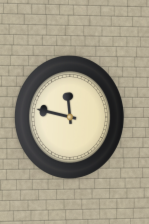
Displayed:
11:47
